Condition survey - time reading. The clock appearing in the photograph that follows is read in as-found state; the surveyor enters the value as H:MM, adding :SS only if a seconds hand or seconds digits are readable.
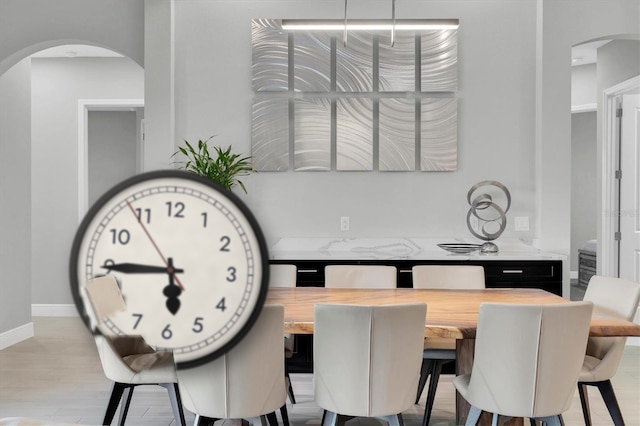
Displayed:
5:44:54
